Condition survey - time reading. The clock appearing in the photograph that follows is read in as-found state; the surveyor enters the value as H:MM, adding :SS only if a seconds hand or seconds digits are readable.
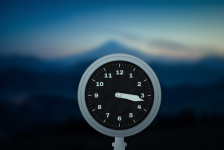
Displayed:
3:17
